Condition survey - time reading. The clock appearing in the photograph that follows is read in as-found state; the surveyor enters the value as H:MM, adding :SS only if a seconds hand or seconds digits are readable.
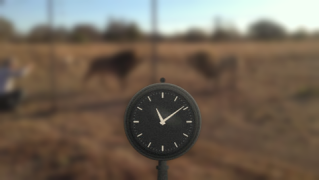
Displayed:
11:09
